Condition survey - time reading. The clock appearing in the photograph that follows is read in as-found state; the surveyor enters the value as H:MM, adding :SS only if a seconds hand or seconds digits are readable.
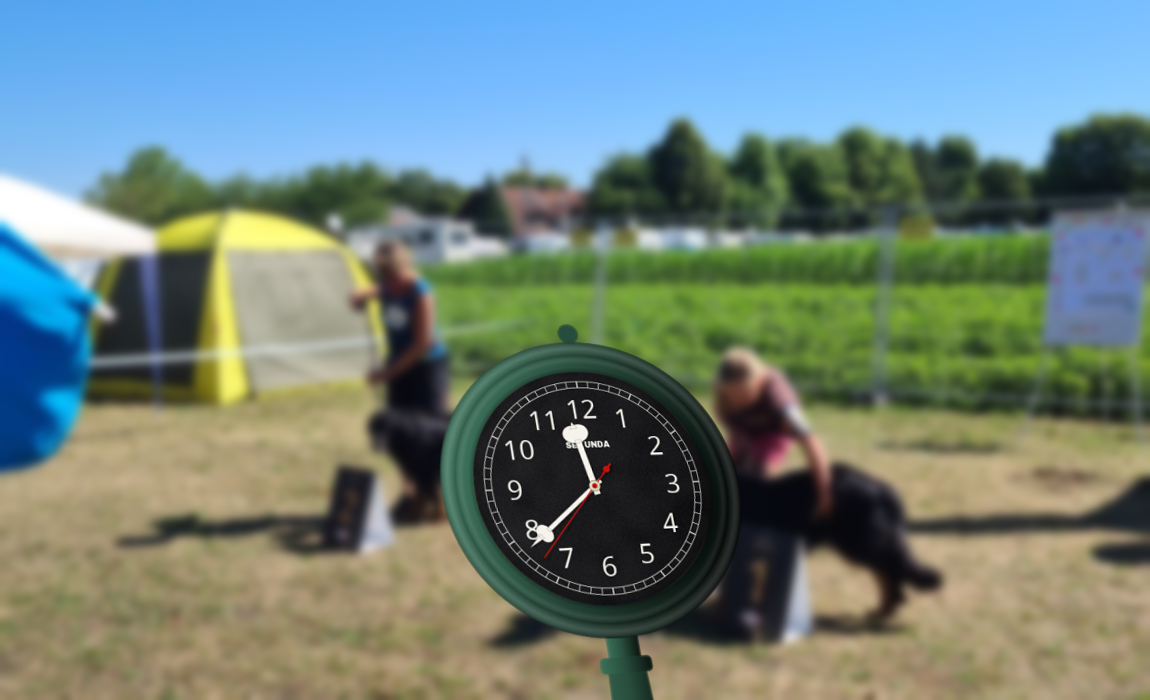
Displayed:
11:38:37
